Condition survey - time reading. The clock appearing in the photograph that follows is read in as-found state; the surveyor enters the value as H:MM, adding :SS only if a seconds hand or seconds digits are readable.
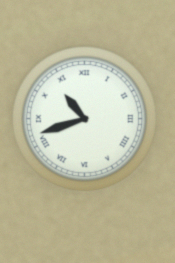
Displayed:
10:42
